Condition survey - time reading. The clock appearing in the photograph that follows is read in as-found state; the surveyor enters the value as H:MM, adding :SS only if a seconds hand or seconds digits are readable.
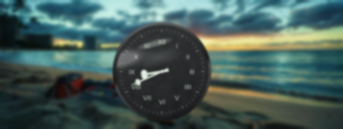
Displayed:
8:41
